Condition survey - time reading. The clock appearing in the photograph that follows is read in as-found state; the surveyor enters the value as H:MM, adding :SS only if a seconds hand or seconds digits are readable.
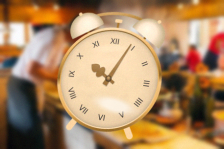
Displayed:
10:04
